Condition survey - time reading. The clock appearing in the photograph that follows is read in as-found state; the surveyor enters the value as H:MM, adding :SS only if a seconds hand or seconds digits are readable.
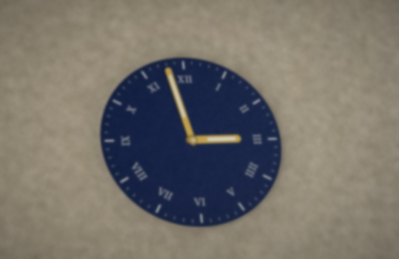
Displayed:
2:58
